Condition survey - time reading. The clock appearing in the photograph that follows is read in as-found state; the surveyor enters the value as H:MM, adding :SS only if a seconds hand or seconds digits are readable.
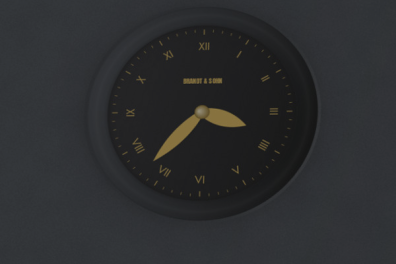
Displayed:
3:37
